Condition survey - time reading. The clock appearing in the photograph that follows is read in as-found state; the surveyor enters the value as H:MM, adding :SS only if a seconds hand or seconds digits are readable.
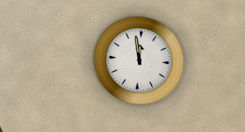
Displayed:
11:58
